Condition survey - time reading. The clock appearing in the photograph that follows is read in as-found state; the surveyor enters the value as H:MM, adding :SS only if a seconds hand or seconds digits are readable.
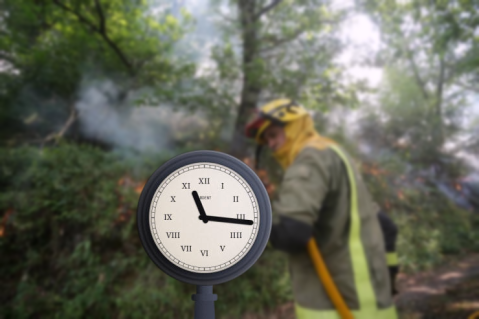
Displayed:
11:16
